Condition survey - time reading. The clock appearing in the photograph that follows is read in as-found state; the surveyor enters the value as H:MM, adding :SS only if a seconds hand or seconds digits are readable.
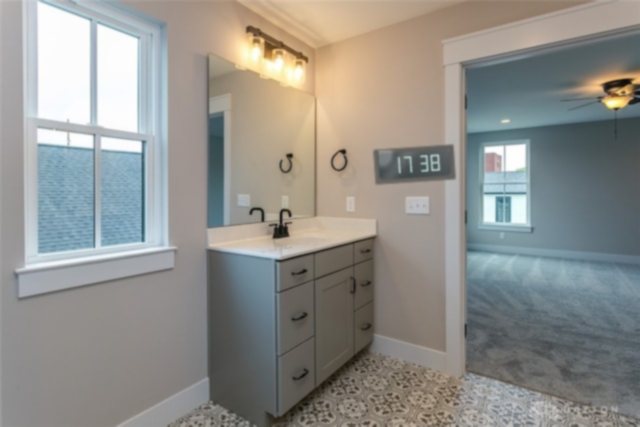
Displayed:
17:38
